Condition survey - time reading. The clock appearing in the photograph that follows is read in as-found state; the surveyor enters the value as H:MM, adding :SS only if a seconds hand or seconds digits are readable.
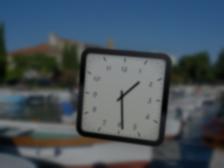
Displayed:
1:29
